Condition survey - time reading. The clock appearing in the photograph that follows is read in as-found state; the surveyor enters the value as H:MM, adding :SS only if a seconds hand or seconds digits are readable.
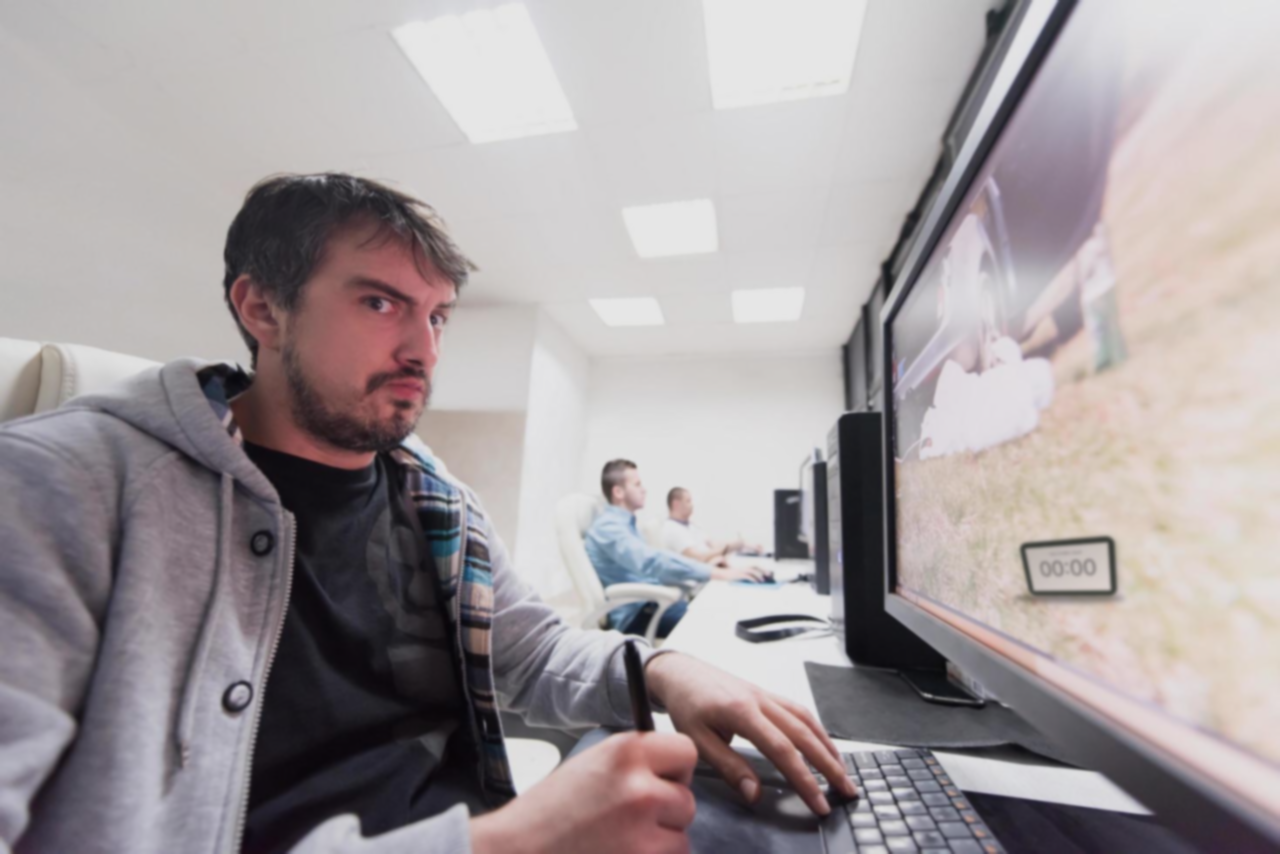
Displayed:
0:00
